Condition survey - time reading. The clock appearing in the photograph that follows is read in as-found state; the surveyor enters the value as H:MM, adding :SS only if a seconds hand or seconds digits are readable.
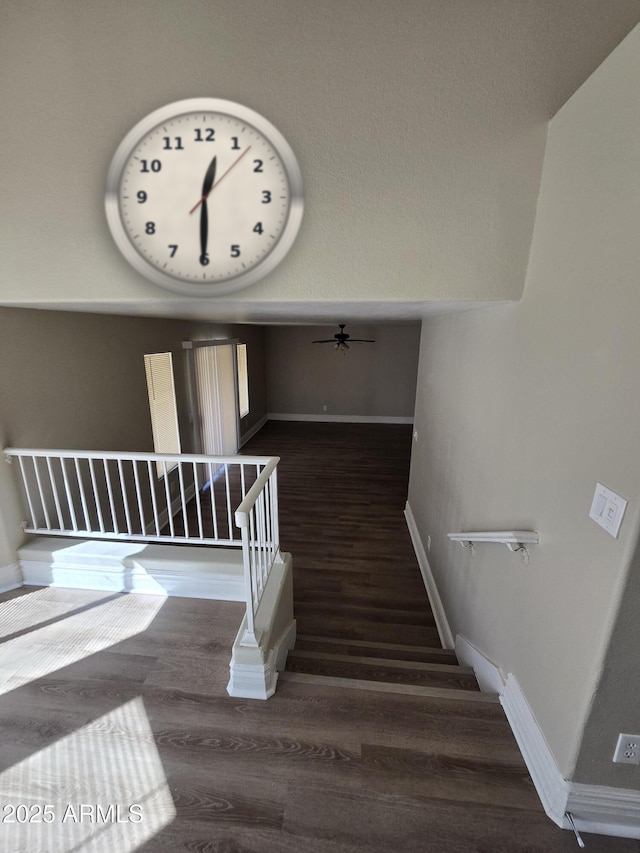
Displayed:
12:30:07
